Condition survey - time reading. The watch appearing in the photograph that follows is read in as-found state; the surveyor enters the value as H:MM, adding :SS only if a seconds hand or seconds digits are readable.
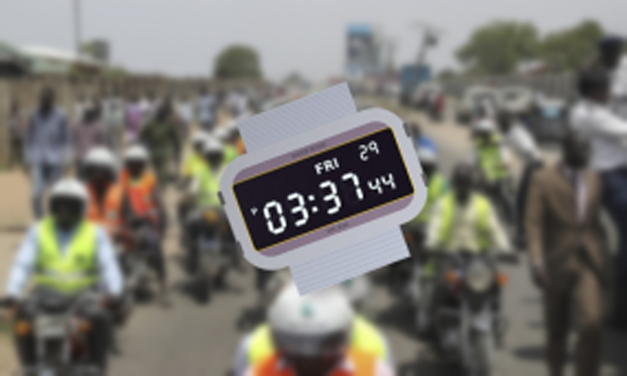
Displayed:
3:37:44
